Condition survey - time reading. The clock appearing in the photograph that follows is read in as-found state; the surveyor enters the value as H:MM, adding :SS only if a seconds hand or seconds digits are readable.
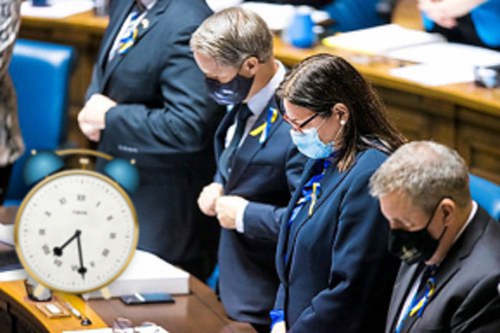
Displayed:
7:28
